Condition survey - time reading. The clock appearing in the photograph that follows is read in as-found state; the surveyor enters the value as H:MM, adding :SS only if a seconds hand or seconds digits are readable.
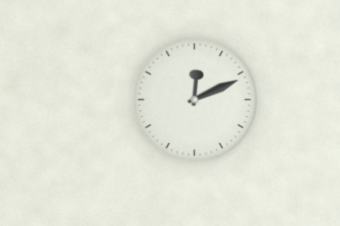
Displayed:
12:11
